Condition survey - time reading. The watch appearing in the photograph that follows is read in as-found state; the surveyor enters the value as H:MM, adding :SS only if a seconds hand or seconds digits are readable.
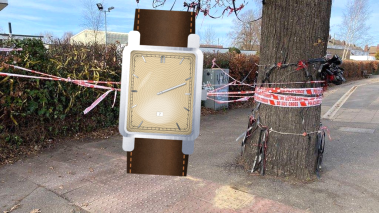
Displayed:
2:11
